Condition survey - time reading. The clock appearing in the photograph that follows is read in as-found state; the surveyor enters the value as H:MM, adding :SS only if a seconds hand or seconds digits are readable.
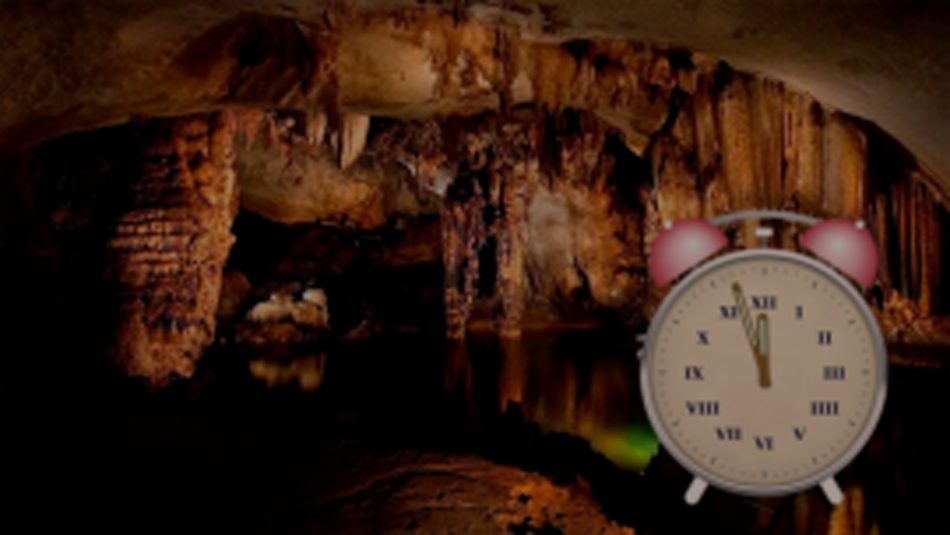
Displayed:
11:57
